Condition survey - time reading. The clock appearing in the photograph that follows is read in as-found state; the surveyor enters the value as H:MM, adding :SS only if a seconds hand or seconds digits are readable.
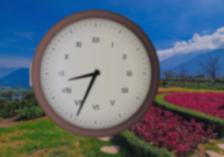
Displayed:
8:34
